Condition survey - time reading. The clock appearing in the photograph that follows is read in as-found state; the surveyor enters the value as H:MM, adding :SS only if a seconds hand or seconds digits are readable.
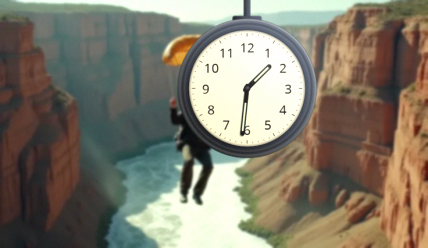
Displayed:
1:31
